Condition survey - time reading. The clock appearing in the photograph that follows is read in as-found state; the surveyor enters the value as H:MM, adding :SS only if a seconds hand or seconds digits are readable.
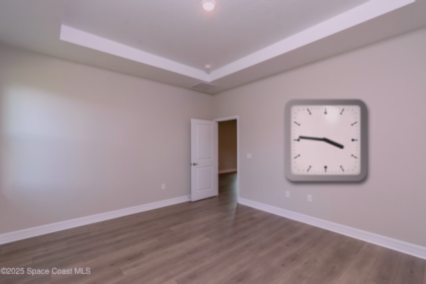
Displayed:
3:46
